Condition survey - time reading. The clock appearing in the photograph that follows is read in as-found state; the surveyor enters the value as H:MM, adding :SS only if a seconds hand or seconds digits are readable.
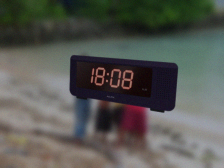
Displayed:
18:08
